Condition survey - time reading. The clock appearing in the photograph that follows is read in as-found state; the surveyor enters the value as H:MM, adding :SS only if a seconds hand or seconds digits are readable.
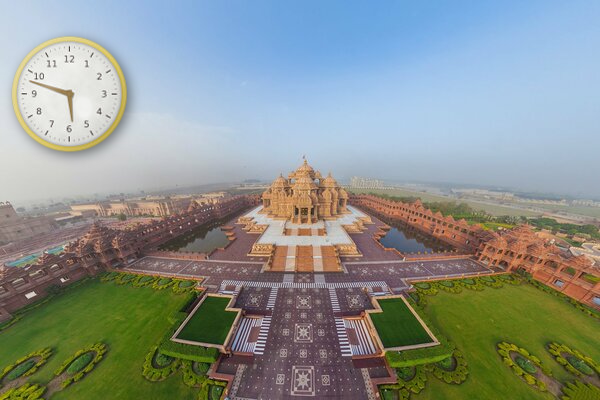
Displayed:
5:48
